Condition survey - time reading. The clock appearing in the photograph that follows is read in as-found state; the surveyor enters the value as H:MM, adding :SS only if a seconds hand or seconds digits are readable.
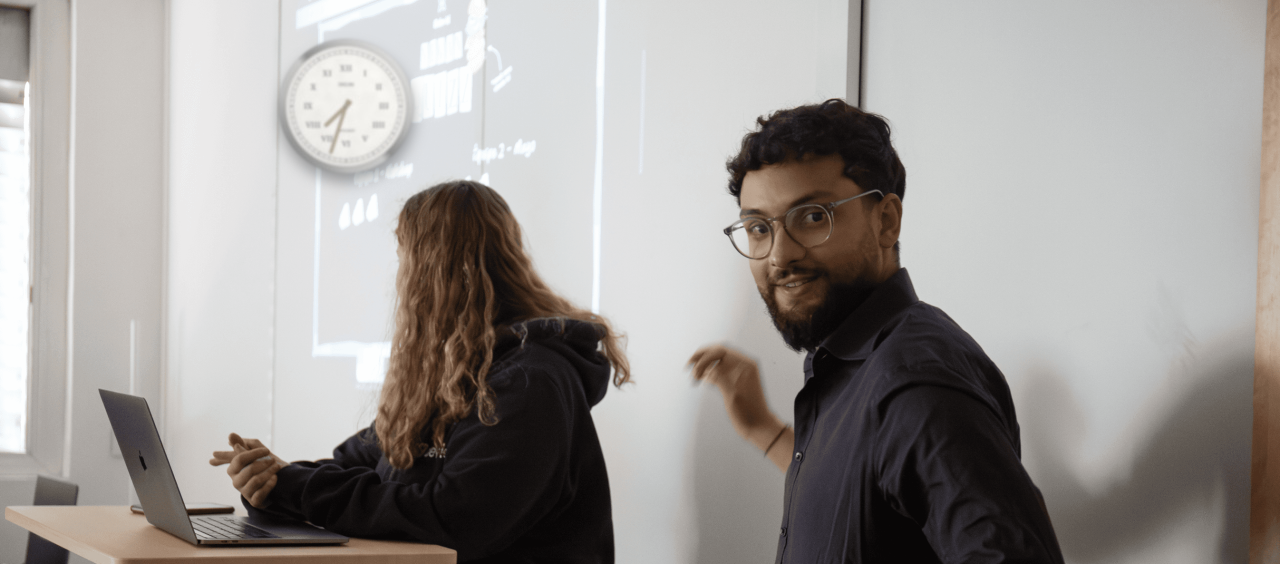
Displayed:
7:33
